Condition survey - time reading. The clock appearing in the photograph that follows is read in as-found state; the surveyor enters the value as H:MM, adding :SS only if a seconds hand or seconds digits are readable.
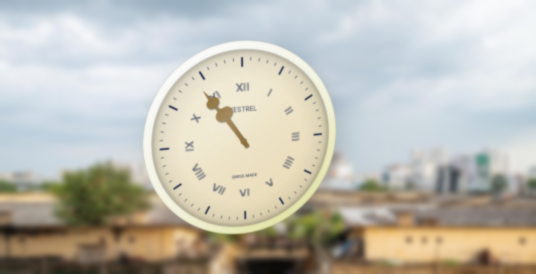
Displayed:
10:54
